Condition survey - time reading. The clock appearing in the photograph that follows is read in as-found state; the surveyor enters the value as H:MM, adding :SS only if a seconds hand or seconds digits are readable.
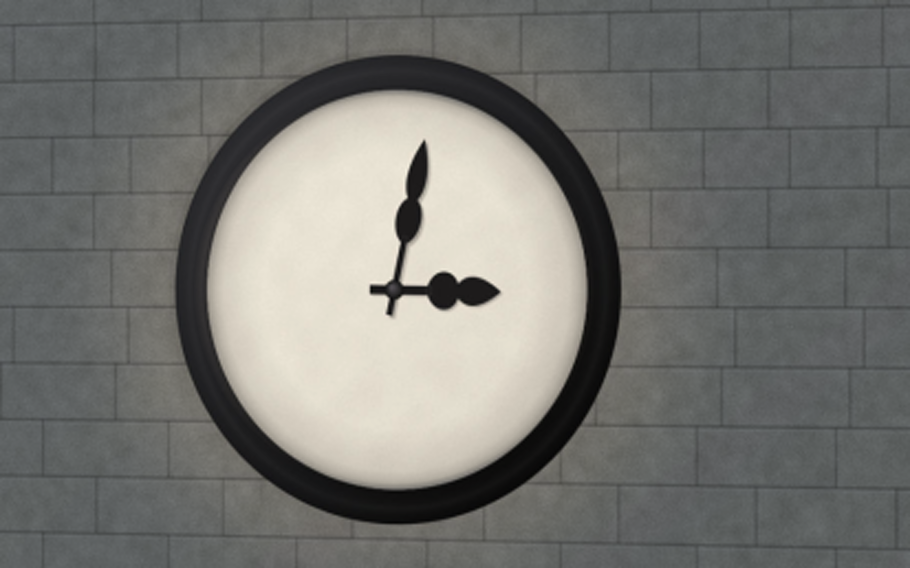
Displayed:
3:02
